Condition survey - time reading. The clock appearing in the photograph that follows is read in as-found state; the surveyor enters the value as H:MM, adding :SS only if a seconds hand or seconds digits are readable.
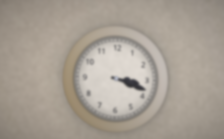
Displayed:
3:18
